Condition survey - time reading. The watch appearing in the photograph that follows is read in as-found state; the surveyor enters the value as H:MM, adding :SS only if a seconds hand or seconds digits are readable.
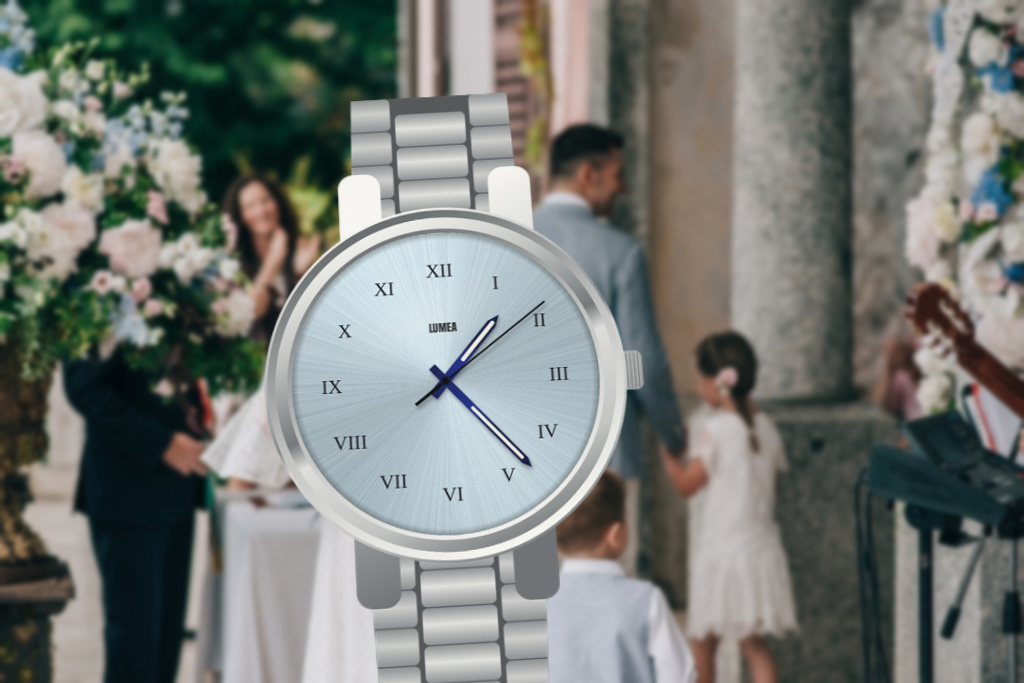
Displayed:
1:23:09
